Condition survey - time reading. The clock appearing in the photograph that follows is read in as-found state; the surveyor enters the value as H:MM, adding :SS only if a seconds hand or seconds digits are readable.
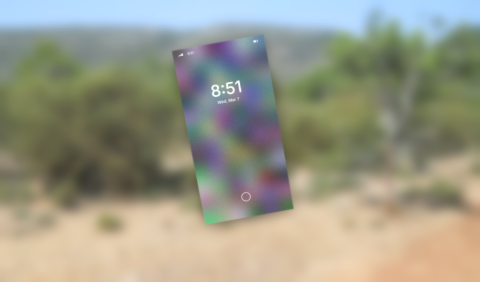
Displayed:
8:51
